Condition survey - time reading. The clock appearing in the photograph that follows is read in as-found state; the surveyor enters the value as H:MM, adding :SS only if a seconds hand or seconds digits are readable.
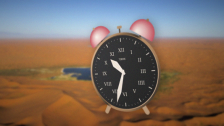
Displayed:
10:33
